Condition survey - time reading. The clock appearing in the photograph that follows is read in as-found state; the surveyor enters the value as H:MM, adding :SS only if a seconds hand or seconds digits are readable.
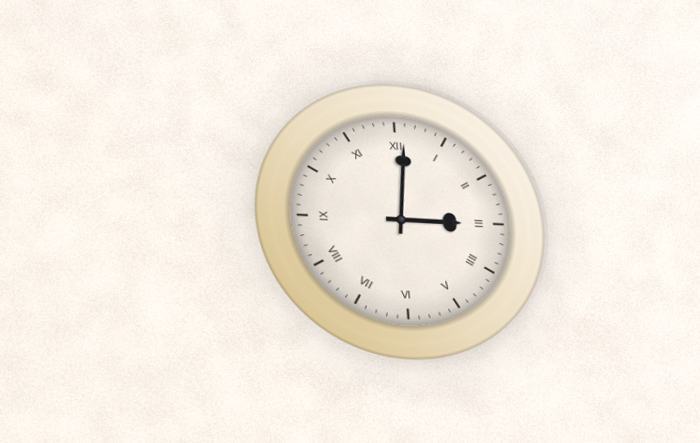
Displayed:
3:01
